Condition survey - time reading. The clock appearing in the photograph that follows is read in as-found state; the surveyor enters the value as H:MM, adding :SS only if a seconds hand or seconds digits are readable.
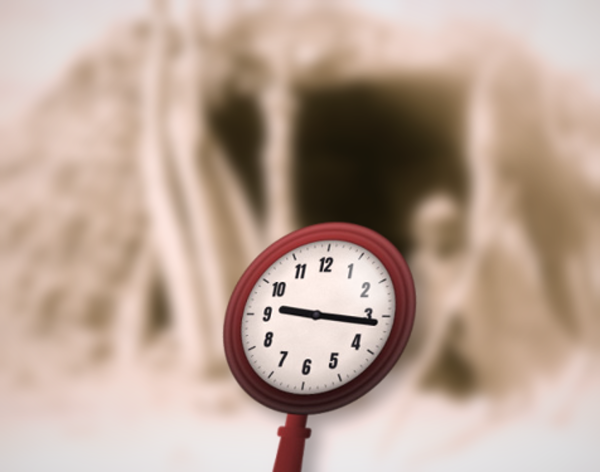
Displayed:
9:16
